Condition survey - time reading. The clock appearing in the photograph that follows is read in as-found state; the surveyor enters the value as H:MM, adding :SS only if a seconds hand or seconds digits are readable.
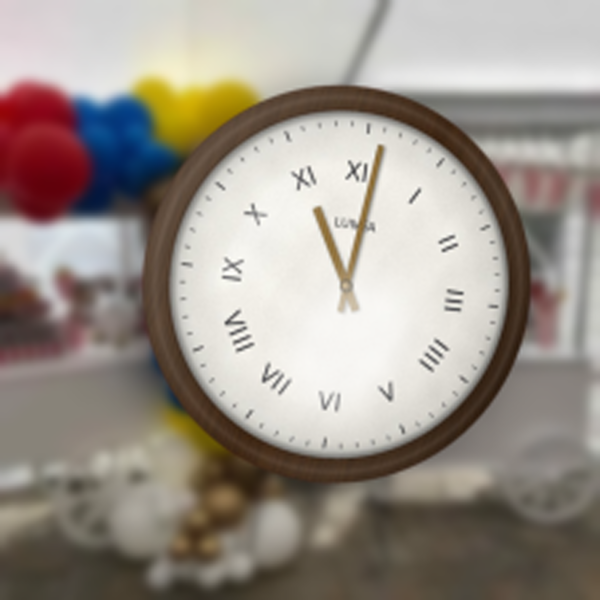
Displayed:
11:01
